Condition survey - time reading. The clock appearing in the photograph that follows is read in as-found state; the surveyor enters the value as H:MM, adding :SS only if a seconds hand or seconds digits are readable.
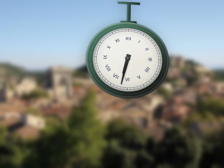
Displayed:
6:32
